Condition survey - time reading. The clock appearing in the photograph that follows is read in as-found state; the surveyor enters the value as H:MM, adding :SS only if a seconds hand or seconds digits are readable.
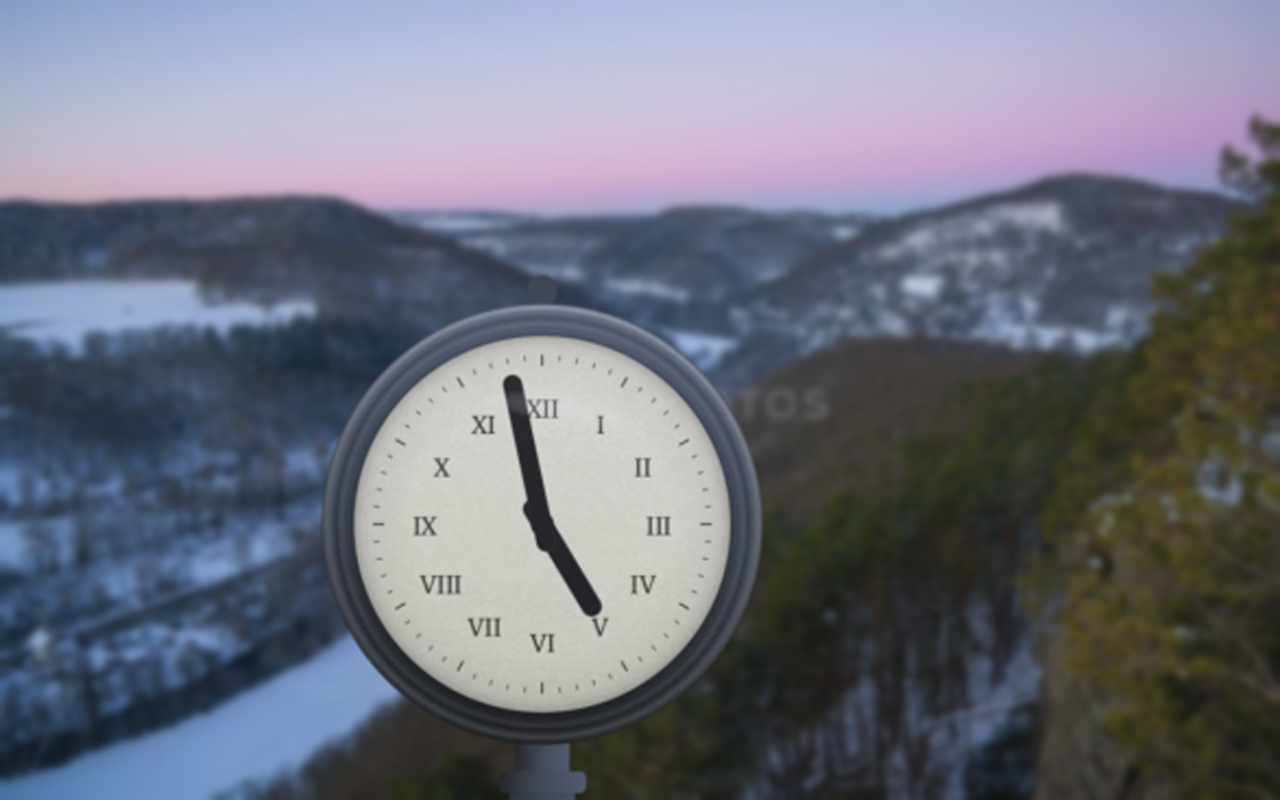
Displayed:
4:58
